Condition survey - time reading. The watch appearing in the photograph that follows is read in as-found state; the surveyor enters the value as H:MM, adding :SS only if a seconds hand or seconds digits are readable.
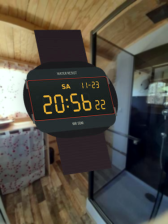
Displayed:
20:56:22
